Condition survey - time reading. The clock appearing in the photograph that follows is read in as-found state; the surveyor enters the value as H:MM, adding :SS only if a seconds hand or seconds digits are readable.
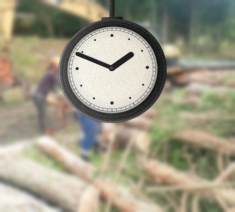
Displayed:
1:49
